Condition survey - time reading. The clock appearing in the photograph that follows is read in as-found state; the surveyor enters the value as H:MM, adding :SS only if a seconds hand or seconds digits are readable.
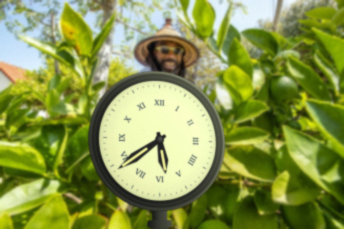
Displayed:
5:39
